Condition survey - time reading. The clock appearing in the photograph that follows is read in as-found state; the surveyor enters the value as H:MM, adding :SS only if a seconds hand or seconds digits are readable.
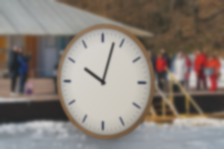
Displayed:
10:03
